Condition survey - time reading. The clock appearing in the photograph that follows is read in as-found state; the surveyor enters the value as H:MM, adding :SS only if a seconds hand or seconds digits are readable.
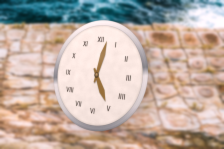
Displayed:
5:02
